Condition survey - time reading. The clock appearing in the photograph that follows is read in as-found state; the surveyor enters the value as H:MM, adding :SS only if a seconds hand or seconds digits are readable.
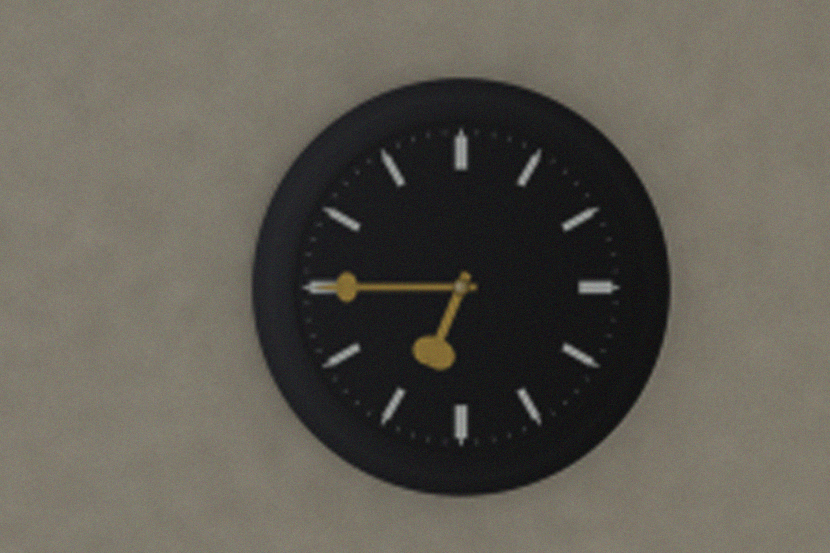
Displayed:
6:45
